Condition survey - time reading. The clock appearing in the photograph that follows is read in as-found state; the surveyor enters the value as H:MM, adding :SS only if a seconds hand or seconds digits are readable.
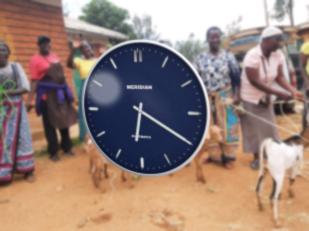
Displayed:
6:20
